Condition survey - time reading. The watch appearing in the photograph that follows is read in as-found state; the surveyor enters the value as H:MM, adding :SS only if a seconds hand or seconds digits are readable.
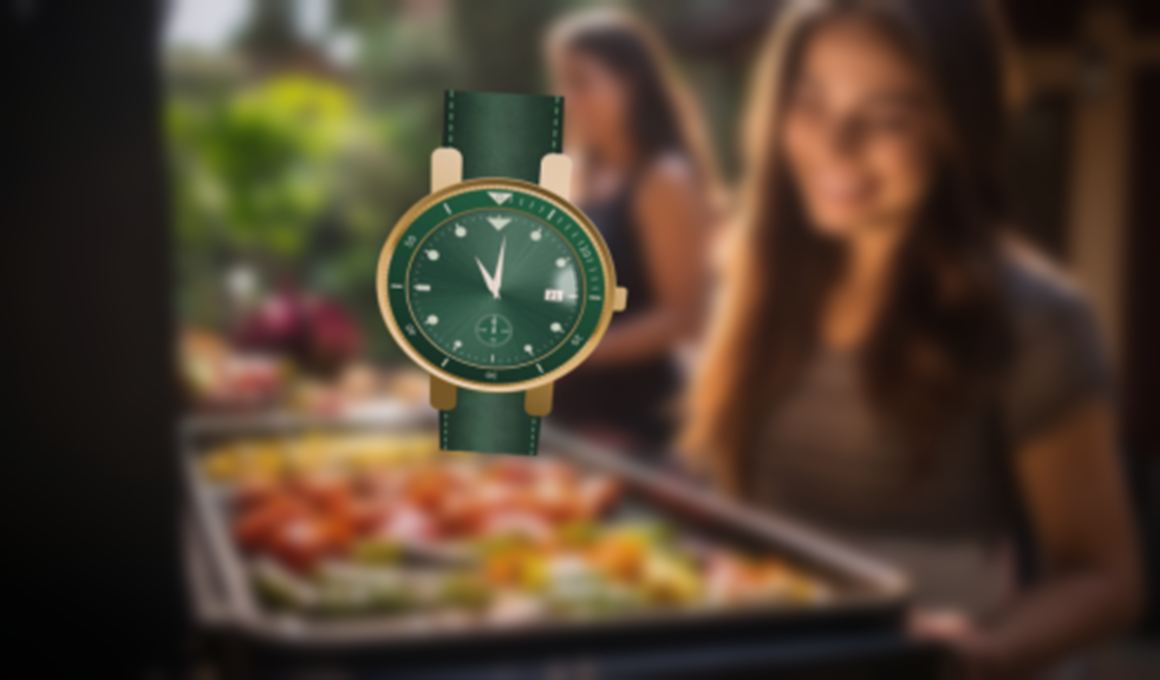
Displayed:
11:01
